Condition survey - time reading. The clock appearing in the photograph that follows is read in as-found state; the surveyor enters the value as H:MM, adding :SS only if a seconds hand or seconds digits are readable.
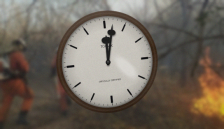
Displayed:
12:02
